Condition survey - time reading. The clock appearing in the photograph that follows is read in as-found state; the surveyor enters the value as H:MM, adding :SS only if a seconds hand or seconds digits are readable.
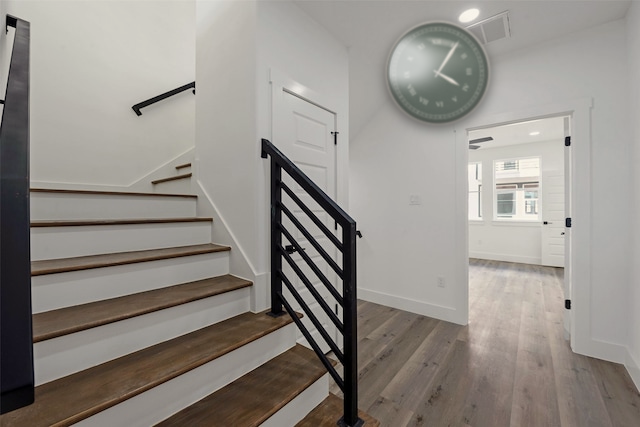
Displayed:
4:06
